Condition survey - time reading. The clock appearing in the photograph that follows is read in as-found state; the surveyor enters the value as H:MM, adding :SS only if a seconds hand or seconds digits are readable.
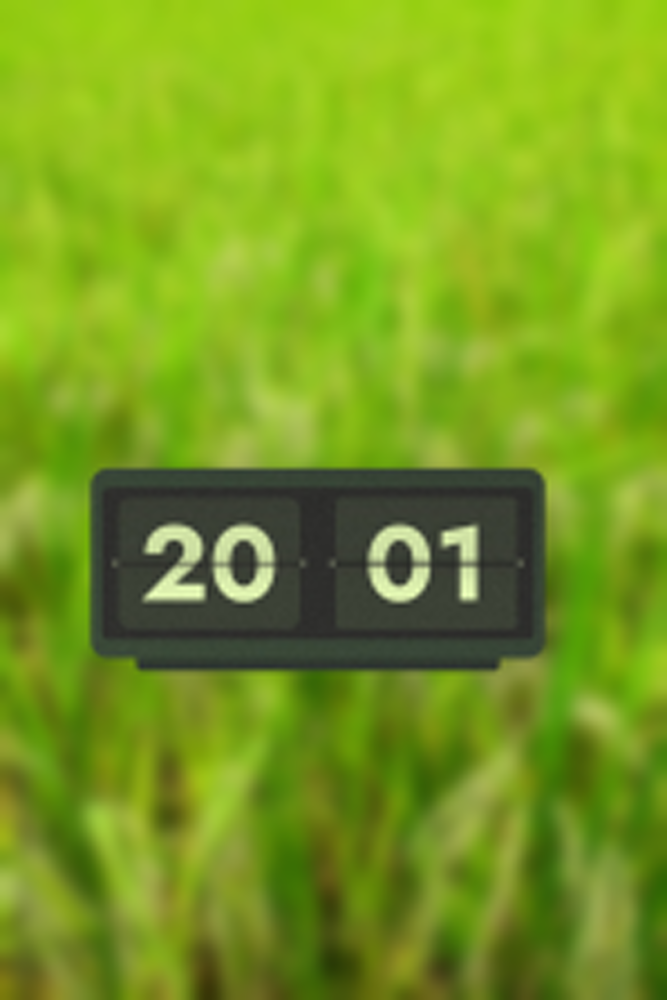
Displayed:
20:01
